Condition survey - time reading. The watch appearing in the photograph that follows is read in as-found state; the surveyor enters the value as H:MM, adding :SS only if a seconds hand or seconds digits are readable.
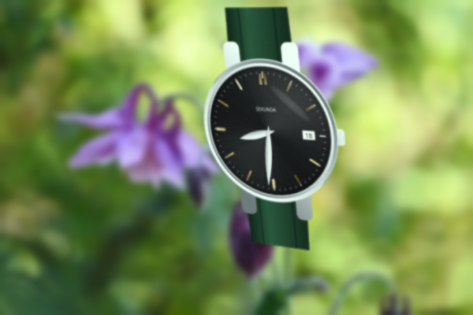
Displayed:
8:31
